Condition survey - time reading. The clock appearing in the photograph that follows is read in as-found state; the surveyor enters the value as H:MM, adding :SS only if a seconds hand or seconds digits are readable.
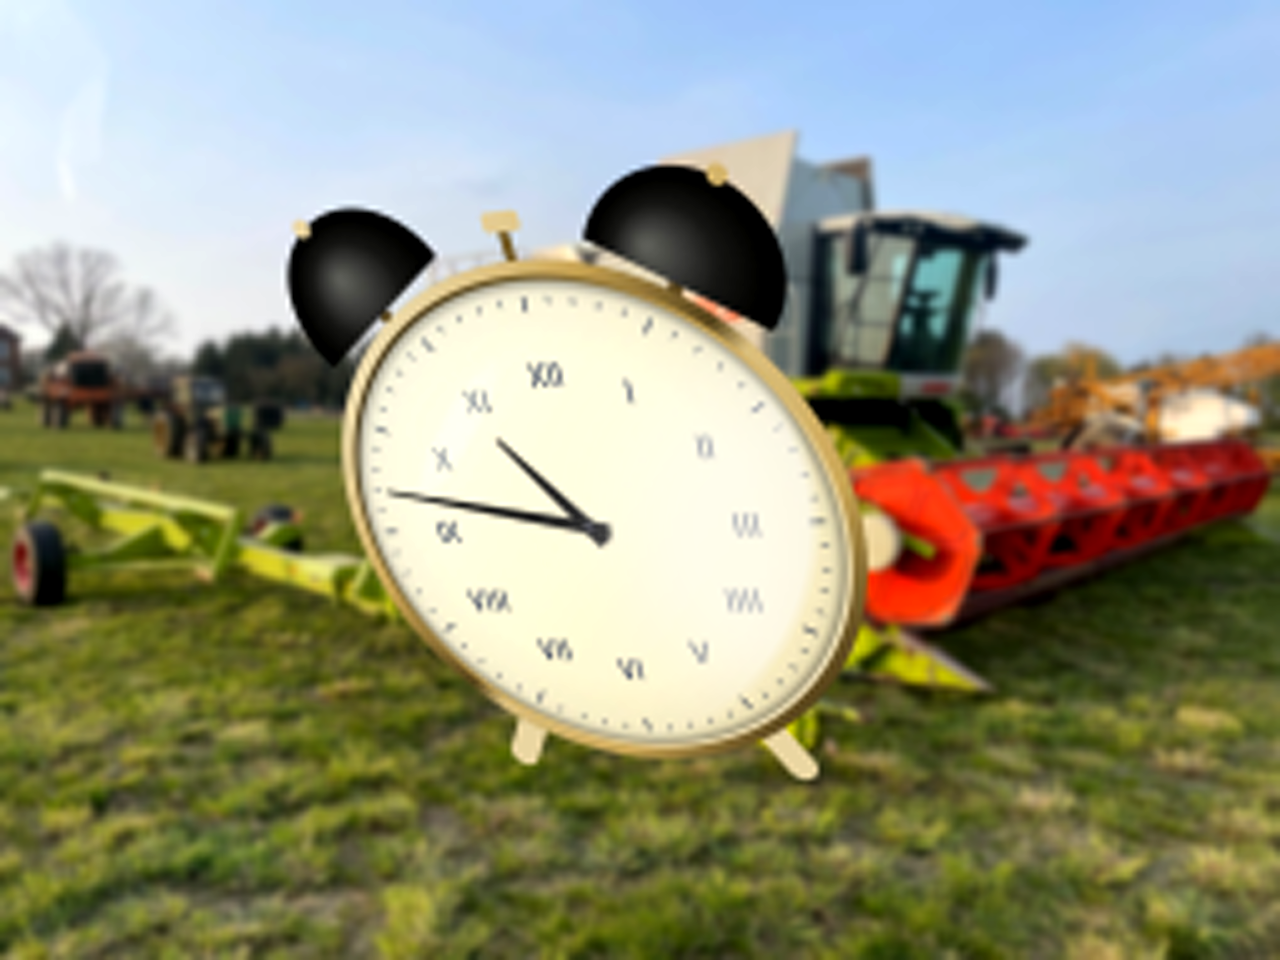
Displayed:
10:47
